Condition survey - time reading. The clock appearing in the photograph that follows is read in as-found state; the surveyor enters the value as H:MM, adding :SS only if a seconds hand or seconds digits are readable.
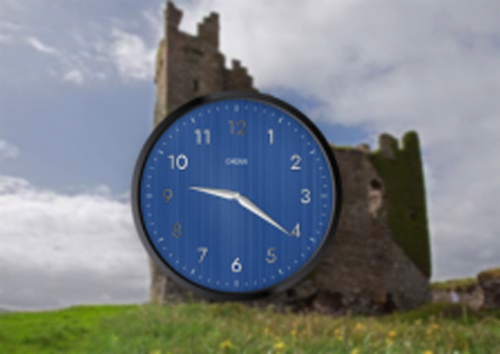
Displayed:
9:21
